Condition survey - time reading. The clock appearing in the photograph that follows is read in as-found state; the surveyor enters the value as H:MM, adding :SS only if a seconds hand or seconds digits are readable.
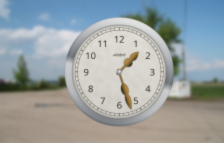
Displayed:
1:27
